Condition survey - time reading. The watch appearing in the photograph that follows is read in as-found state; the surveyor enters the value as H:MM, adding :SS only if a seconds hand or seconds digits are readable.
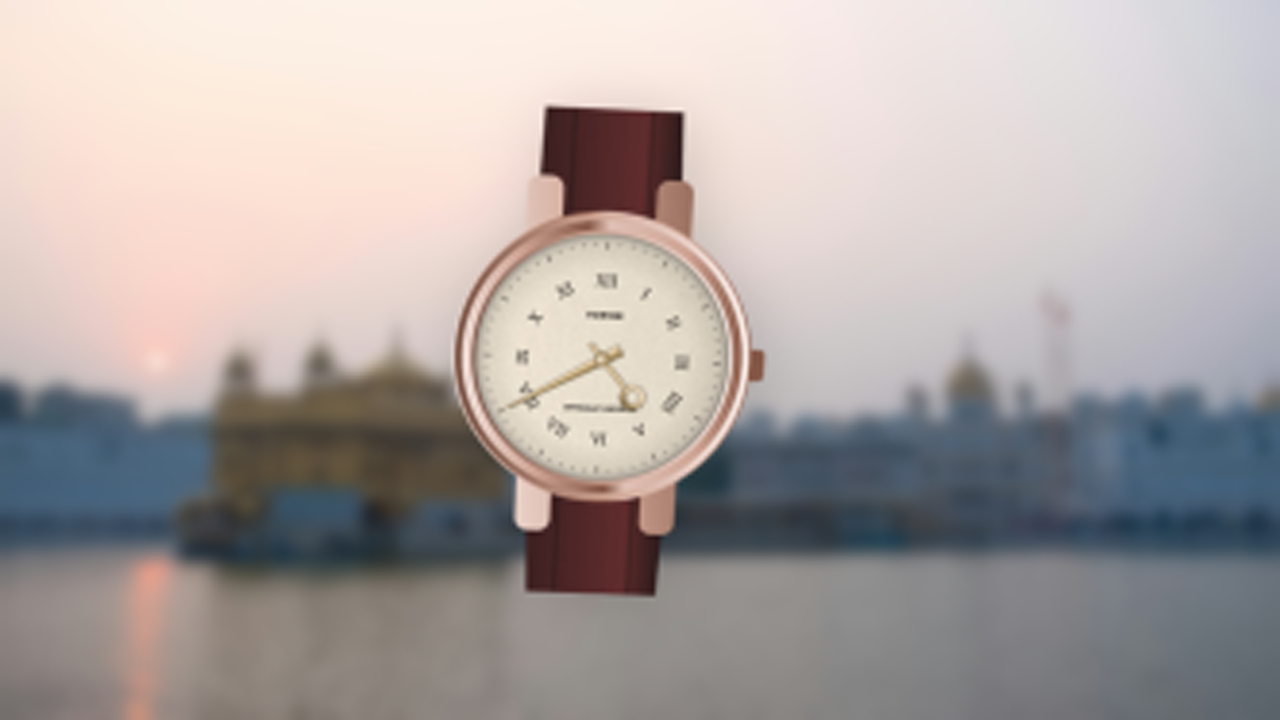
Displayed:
4:40
